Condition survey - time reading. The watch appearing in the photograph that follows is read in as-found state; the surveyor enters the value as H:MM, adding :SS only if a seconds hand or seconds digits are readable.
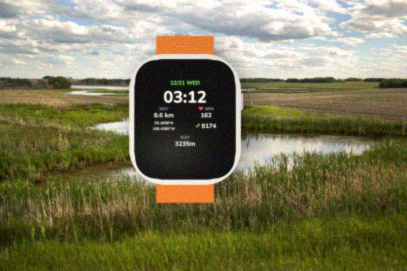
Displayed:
3:12
